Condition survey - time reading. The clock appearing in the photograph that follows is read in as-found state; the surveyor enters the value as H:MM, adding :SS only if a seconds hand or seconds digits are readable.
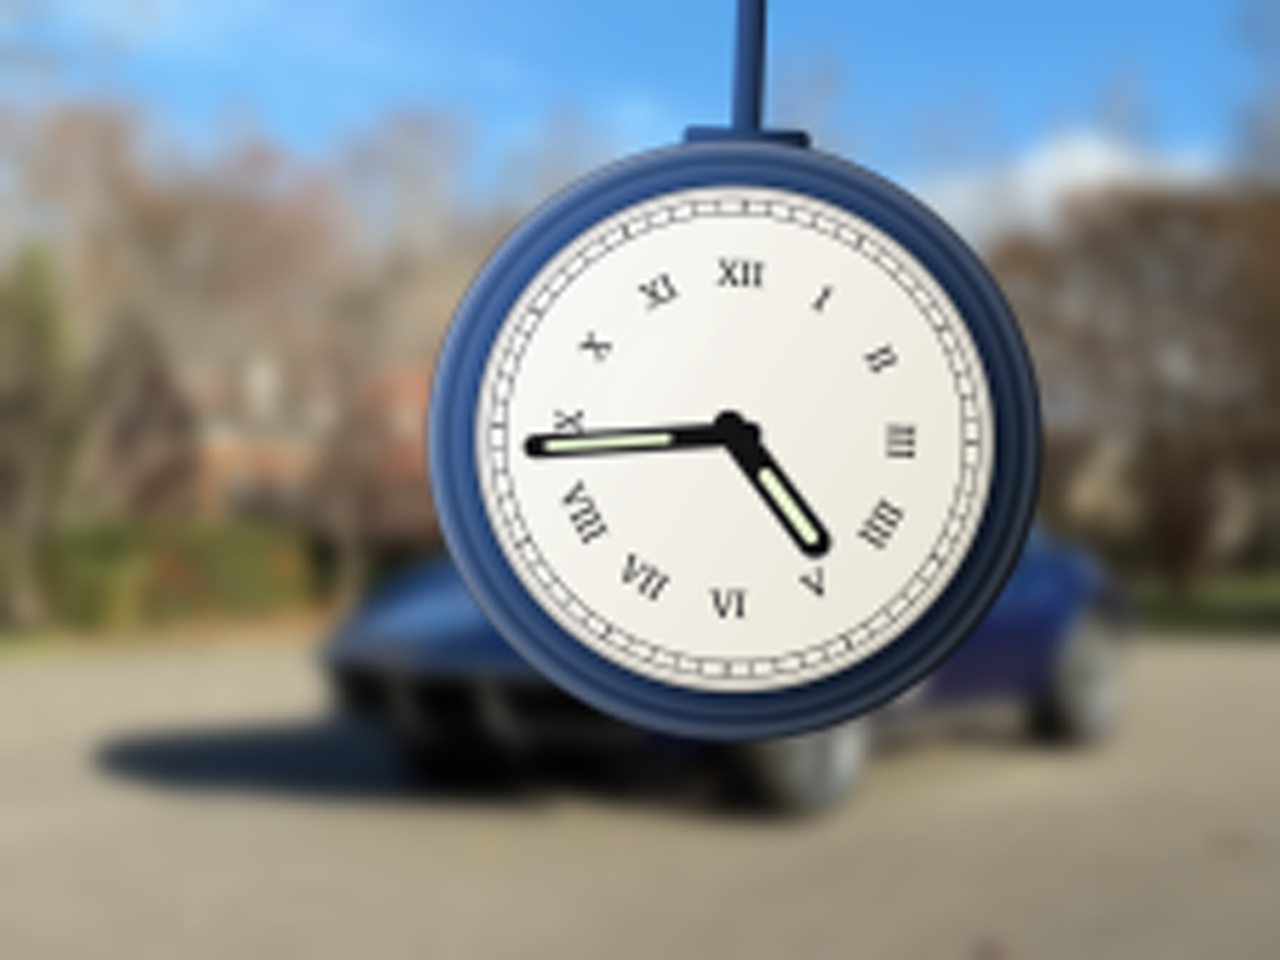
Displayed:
4:44
